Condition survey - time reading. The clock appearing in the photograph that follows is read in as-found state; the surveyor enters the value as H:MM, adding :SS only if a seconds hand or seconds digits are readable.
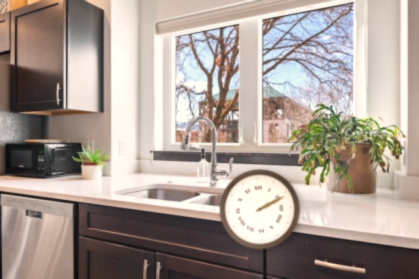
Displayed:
2:11
